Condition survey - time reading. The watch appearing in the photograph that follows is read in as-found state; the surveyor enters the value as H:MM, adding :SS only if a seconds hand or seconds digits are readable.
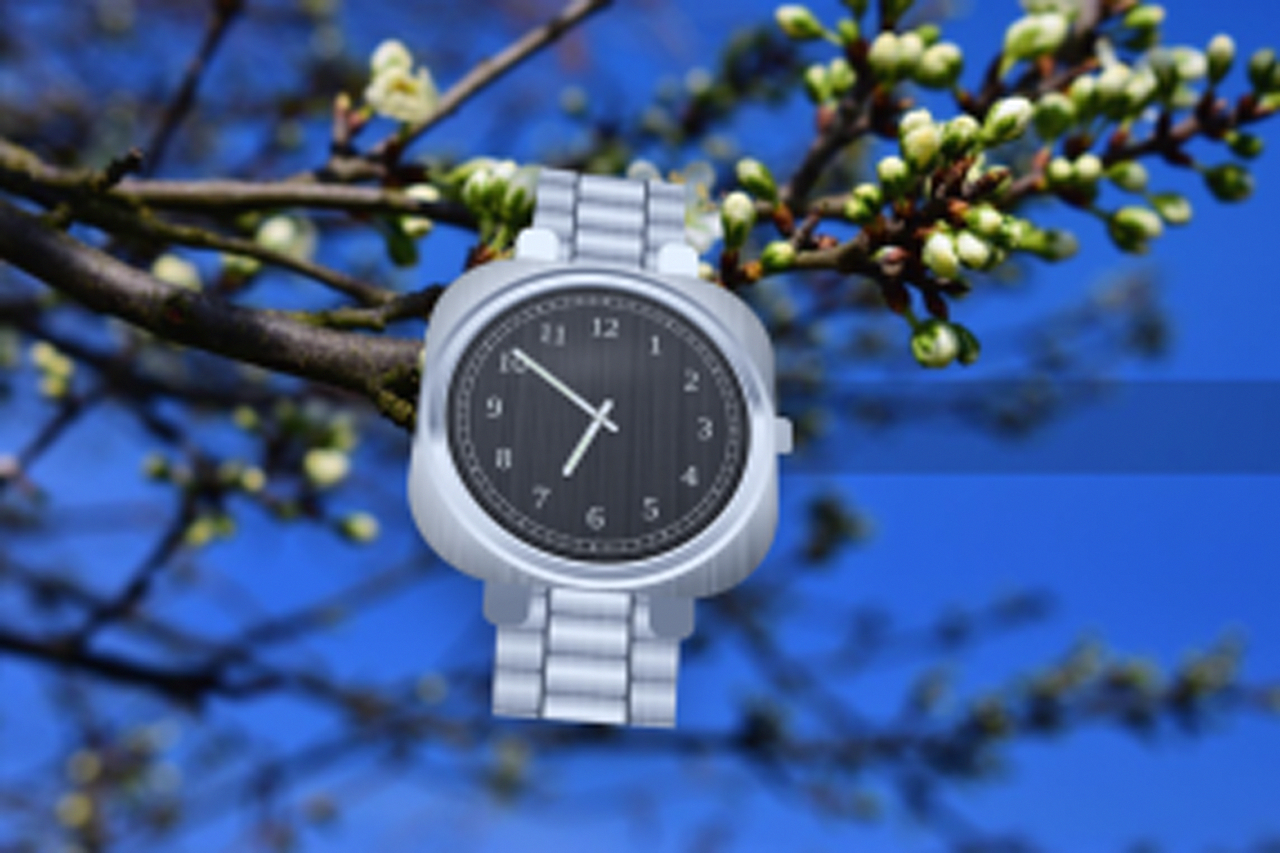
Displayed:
6:51
